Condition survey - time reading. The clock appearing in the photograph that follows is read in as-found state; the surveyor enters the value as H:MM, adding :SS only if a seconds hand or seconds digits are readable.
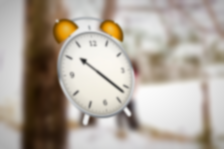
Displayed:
10:22
